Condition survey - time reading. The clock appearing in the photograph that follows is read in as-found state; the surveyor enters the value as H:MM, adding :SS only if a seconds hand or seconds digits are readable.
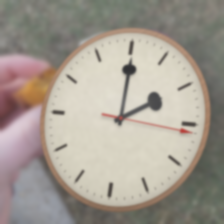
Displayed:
2:00:16
